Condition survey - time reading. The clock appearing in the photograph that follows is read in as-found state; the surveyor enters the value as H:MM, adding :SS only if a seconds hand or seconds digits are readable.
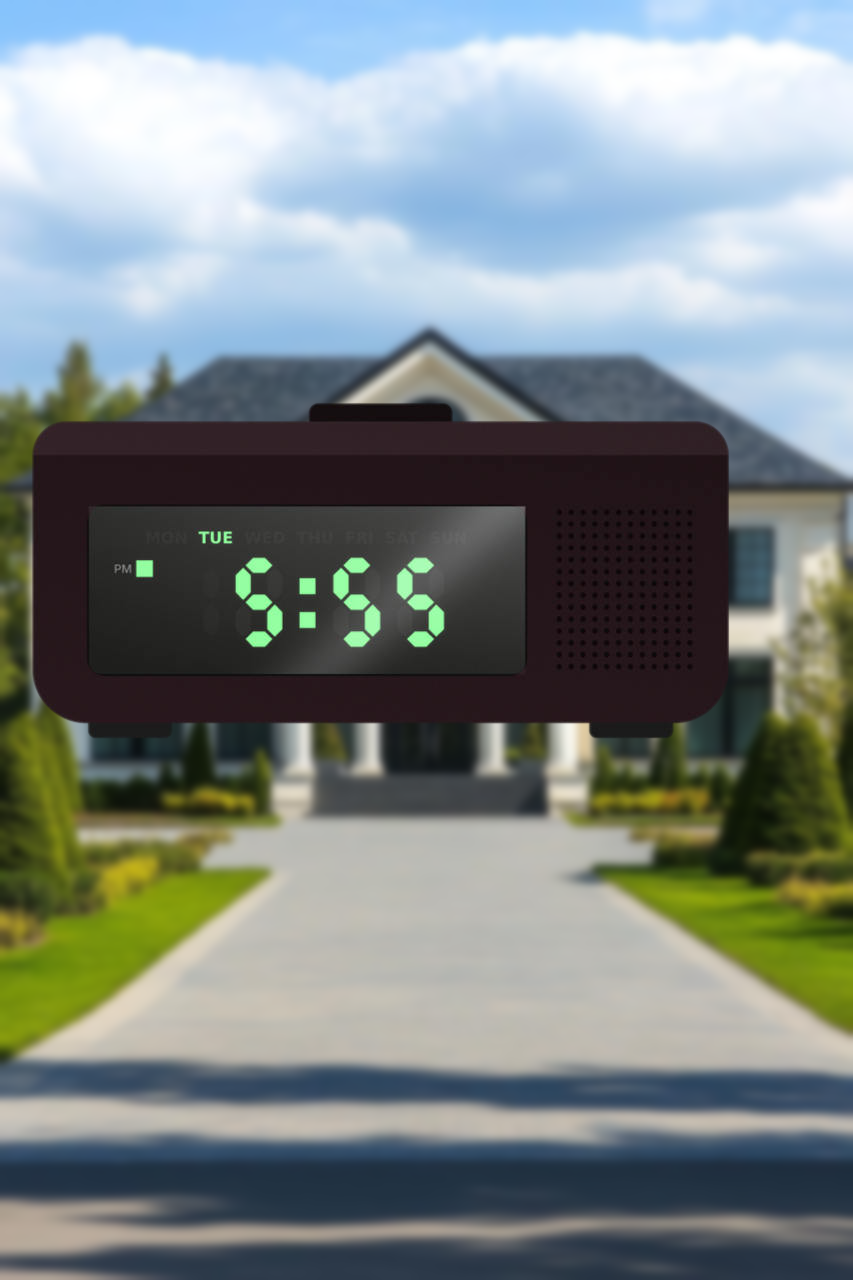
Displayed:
5:55
